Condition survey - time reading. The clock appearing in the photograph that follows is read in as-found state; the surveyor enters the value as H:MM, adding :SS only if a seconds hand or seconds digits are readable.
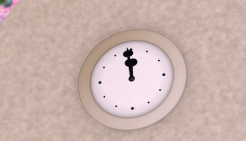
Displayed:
11:59
